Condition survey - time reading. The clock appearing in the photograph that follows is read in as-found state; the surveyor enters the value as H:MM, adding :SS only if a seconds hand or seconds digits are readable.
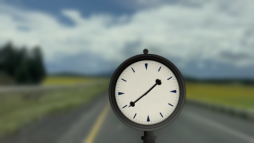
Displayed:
1:39
